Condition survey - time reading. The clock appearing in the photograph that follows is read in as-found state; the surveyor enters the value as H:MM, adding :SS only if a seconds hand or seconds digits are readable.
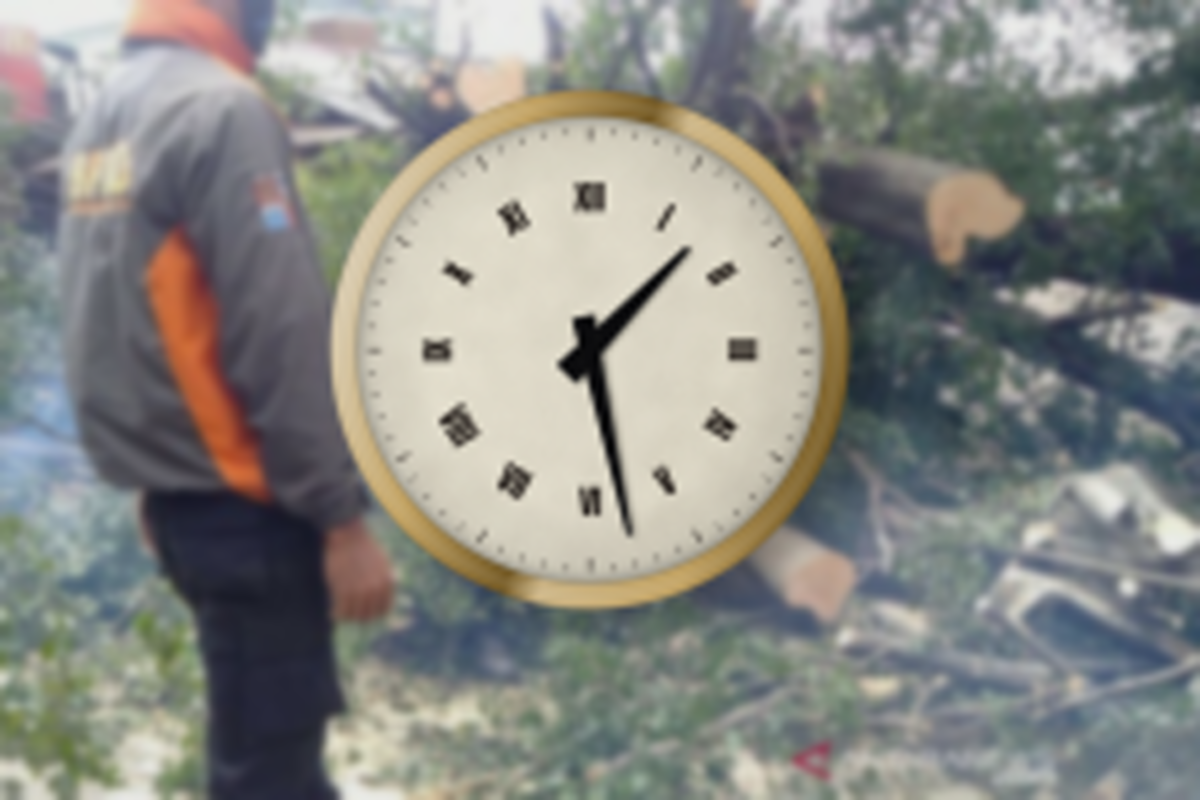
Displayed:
1:28
